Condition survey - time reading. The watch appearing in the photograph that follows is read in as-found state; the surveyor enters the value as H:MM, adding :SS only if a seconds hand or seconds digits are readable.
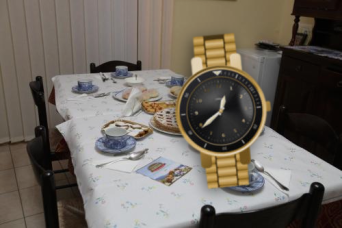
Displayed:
12:39
